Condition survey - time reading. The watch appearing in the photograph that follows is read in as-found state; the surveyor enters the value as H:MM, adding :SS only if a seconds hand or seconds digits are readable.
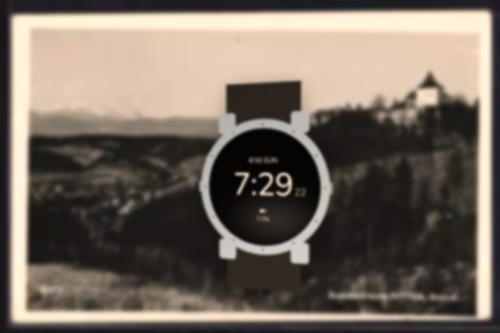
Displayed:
7:29
